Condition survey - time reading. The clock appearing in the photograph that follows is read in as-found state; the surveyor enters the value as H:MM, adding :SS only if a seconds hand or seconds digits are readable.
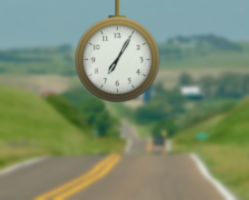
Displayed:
7:05
